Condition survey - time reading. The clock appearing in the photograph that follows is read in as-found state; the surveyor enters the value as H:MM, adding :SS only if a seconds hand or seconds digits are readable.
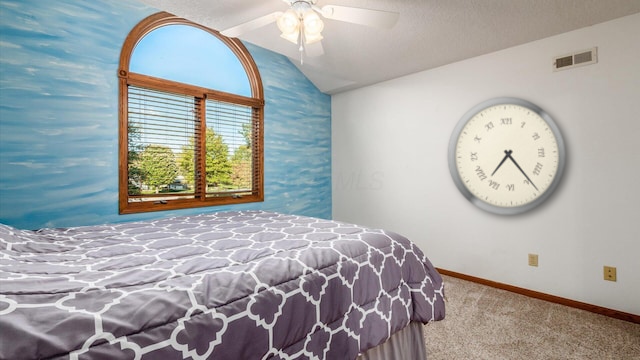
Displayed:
7:24
